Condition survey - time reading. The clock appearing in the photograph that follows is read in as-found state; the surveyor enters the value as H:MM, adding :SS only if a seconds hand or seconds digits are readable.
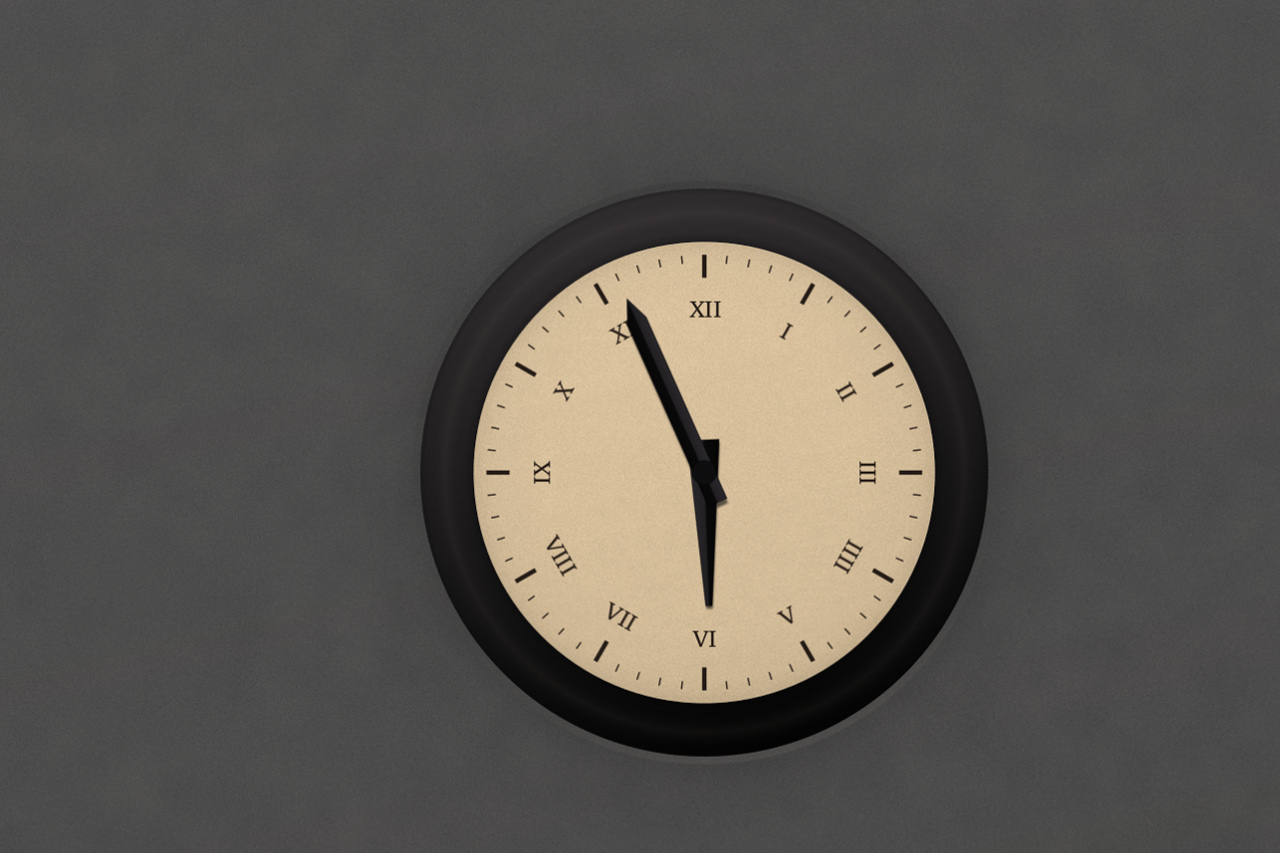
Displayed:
5:56
